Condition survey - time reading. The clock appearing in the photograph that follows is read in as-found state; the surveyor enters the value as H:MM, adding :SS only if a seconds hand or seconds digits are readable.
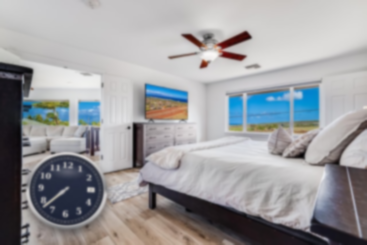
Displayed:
7:38
